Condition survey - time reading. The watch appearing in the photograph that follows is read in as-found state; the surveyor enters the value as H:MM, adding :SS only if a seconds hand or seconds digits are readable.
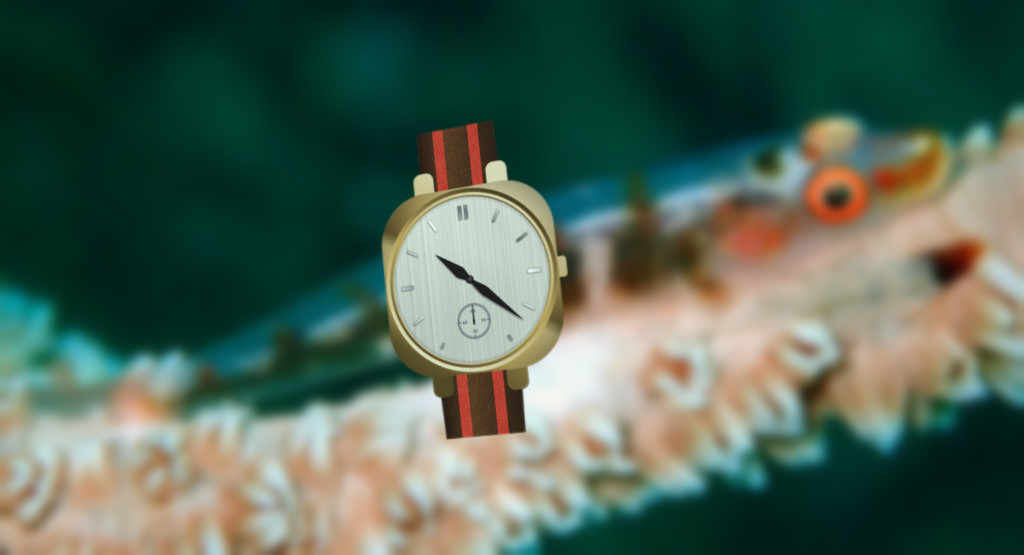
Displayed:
10:22
